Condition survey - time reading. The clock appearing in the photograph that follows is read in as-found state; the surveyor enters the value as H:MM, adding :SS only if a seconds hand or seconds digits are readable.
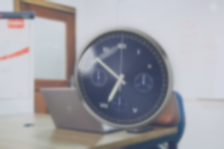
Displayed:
6:51
